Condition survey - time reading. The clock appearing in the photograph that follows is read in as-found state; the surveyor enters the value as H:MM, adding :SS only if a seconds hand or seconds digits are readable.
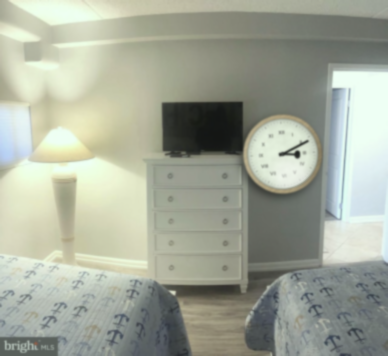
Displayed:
3:11
